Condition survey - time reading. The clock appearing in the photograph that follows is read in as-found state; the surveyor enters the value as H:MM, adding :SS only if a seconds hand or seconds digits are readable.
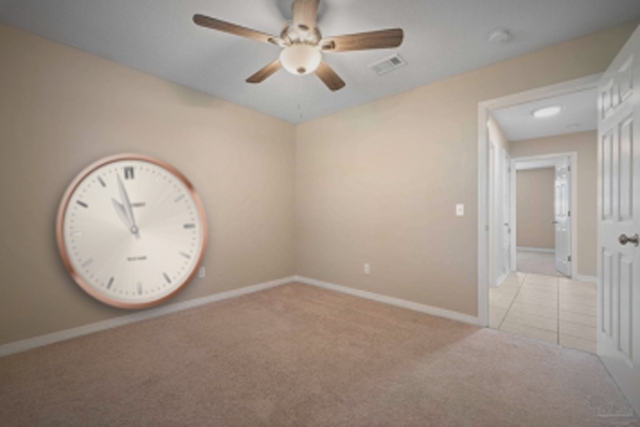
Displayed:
10:58
